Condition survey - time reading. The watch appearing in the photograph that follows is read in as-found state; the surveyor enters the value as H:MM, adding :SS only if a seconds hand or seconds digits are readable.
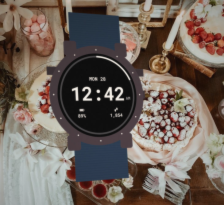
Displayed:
12:42
